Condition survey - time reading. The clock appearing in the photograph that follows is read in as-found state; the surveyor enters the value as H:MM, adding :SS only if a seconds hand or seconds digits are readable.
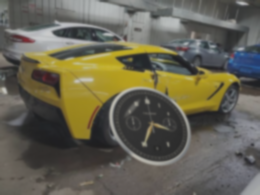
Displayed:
3:35
